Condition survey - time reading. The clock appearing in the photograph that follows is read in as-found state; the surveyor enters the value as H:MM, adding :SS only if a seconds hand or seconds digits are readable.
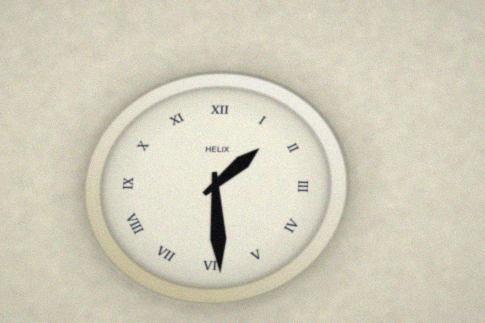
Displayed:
1:29
